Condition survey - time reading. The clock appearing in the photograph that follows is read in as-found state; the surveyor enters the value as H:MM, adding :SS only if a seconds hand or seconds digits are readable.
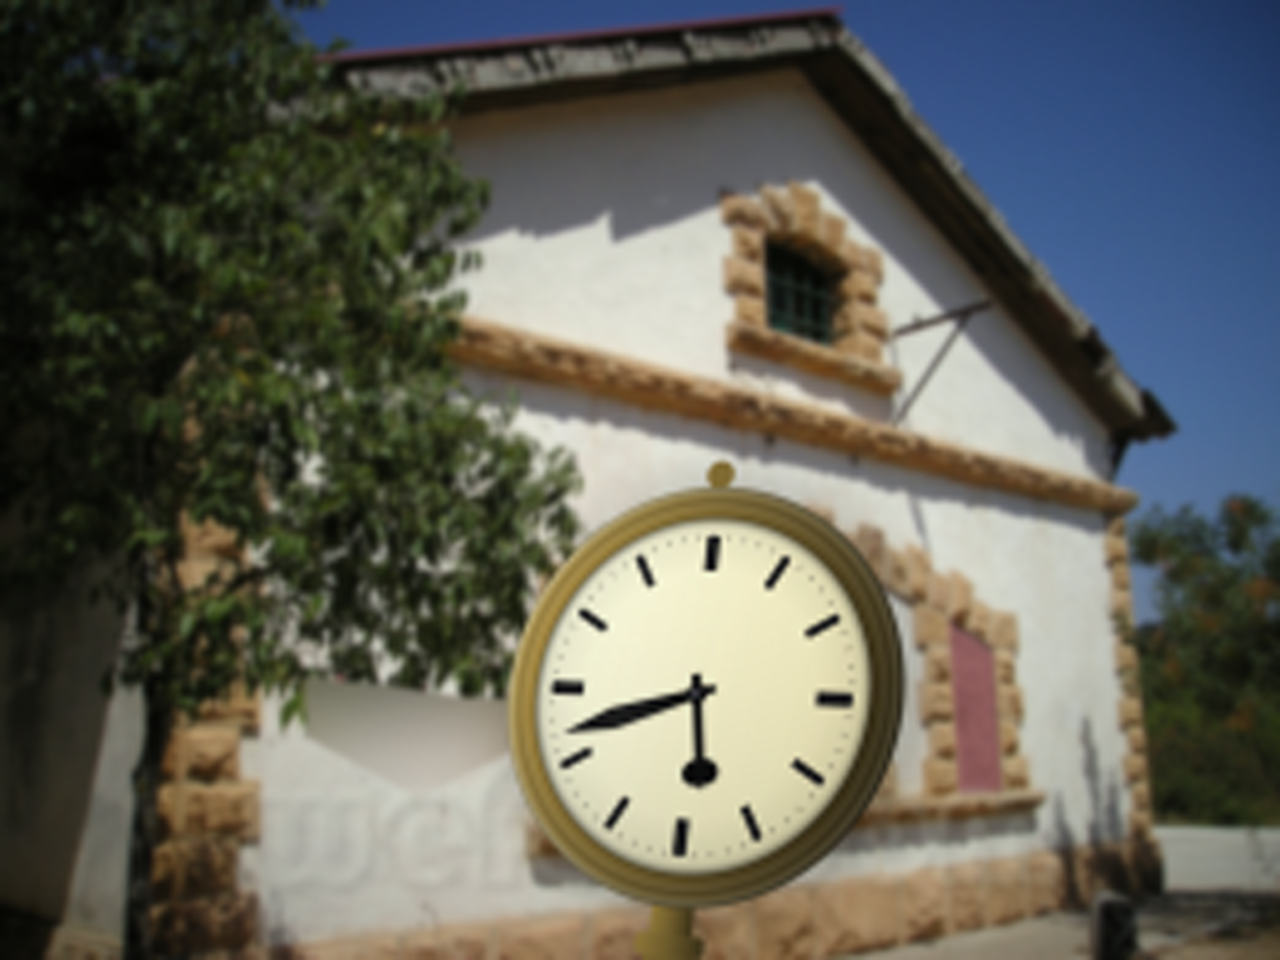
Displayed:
5:42
